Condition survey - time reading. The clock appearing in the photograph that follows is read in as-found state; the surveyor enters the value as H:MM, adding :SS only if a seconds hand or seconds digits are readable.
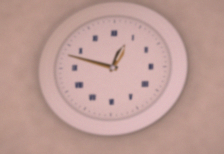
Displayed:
12:48
